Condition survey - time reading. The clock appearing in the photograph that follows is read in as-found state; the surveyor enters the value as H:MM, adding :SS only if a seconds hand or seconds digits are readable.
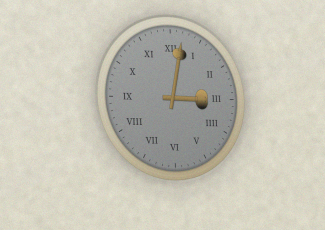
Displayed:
3:02
